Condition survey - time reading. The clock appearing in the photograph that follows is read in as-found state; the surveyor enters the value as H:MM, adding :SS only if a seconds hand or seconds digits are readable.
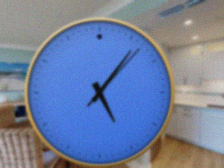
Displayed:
5:06:07
